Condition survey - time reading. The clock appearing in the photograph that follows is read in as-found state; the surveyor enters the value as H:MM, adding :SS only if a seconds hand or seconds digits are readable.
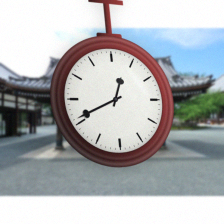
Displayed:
12:41
